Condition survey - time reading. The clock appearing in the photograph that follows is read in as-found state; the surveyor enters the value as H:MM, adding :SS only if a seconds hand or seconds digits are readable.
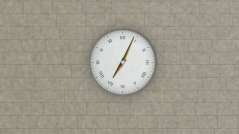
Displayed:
7:04
